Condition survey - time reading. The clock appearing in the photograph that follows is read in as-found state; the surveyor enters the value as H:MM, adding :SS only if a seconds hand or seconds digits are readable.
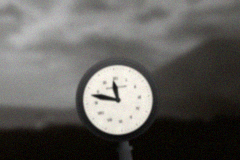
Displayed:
11:48
